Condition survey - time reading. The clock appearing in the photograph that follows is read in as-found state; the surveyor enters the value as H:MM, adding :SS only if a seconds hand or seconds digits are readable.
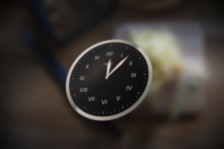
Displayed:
12:07
